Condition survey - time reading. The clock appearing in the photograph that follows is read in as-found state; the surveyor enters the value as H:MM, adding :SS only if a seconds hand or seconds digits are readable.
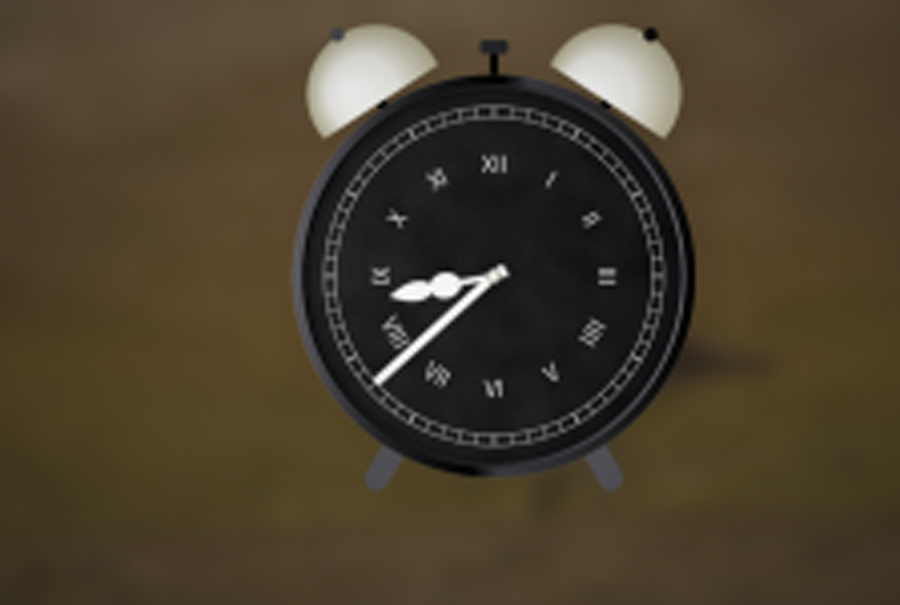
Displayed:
8:38
